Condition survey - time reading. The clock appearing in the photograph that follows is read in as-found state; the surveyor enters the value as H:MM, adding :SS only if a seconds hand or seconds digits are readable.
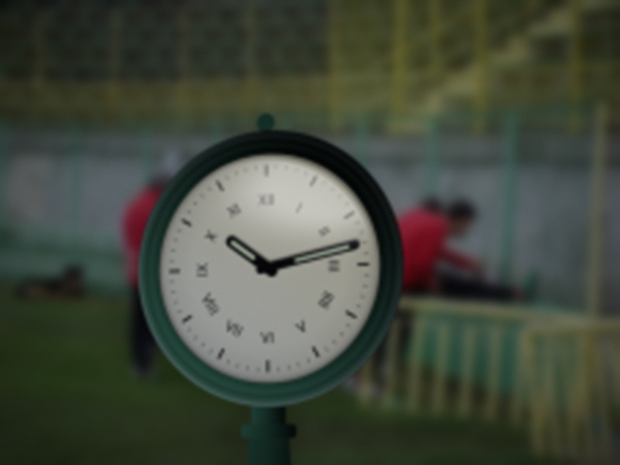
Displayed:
10:13
